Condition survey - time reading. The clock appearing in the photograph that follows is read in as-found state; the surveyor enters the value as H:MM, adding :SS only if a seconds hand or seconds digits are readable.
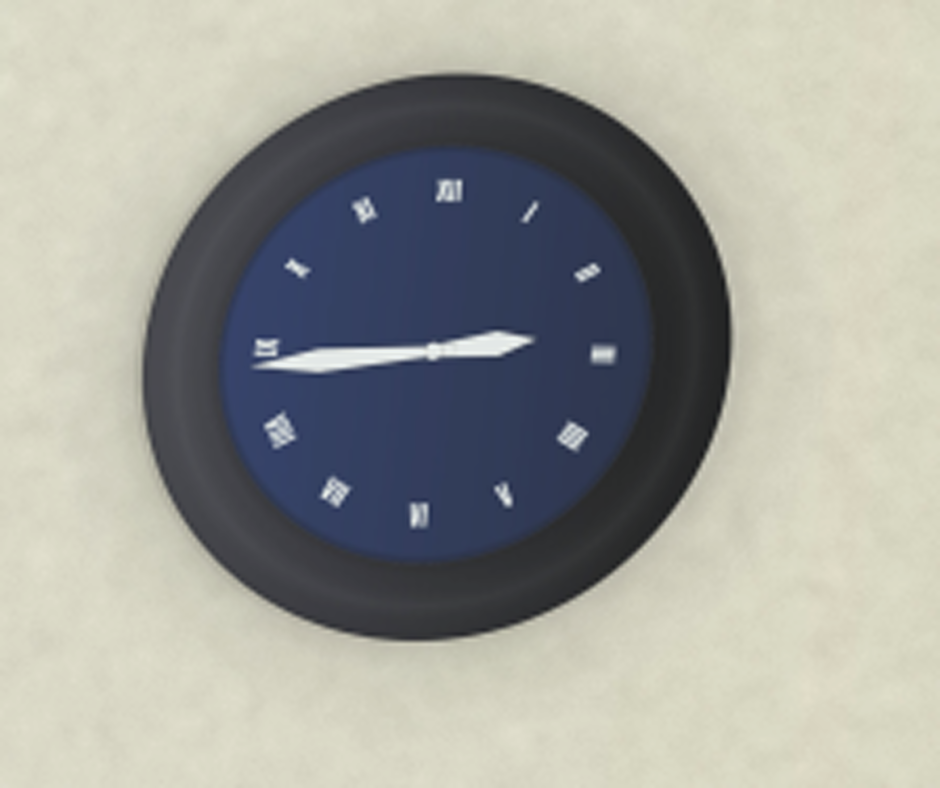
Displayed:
2:44
